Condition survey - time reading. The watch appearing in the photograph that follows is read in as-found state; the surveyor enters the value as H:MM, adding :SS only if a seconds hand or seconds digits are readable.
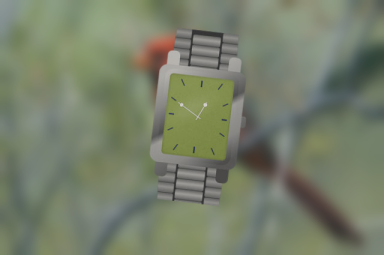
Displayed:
12:50
